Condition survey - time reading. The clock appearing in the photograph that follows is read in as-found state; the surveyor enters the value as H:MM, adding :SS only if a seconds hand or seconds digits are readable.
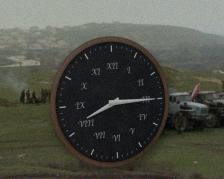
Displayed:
8:15
